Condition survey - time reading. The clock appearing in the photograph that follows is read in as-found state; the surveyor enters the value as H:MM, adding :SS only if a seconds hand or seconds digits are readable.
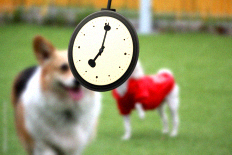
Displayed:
7:01
